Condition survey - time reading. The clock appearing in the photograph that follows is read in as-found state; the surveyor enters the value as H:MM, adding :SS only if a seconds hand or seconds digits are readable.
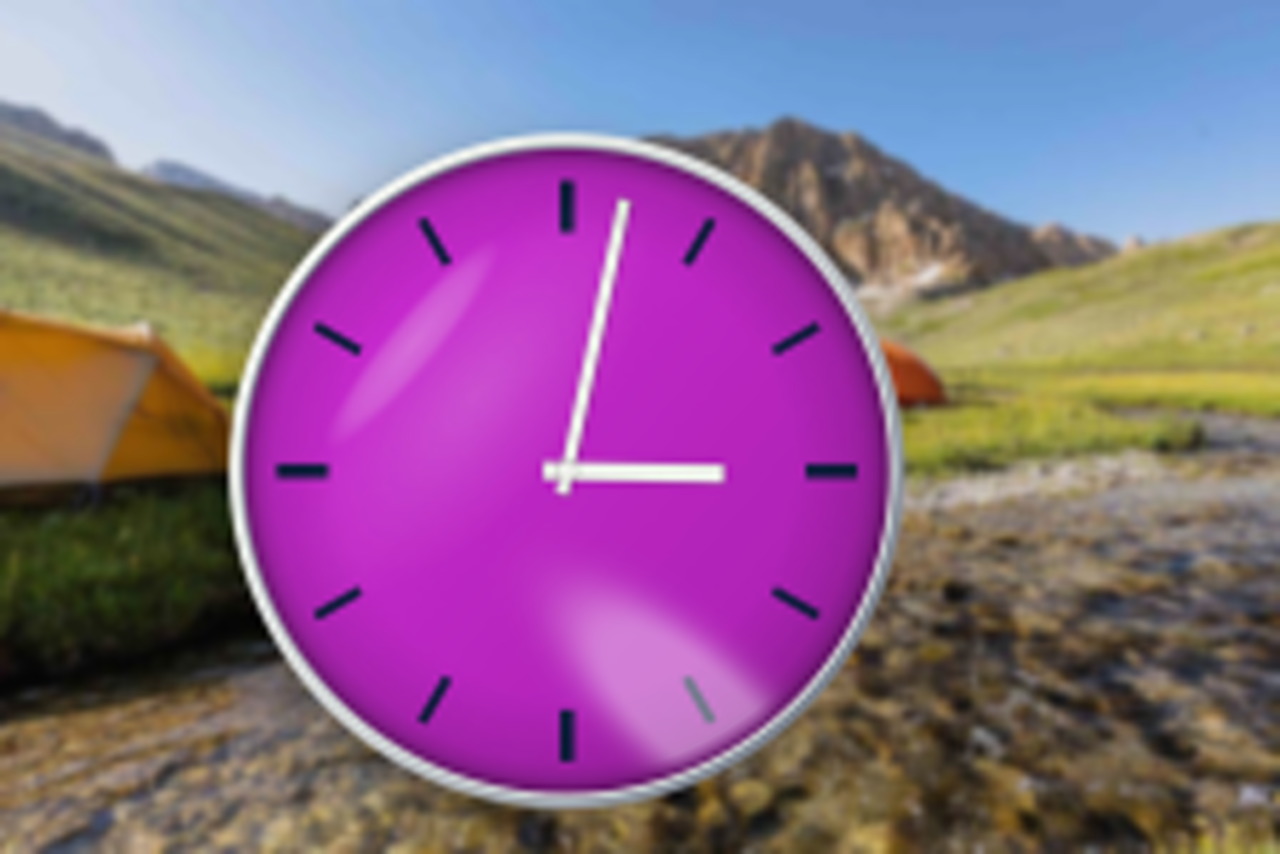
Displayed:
3:02
